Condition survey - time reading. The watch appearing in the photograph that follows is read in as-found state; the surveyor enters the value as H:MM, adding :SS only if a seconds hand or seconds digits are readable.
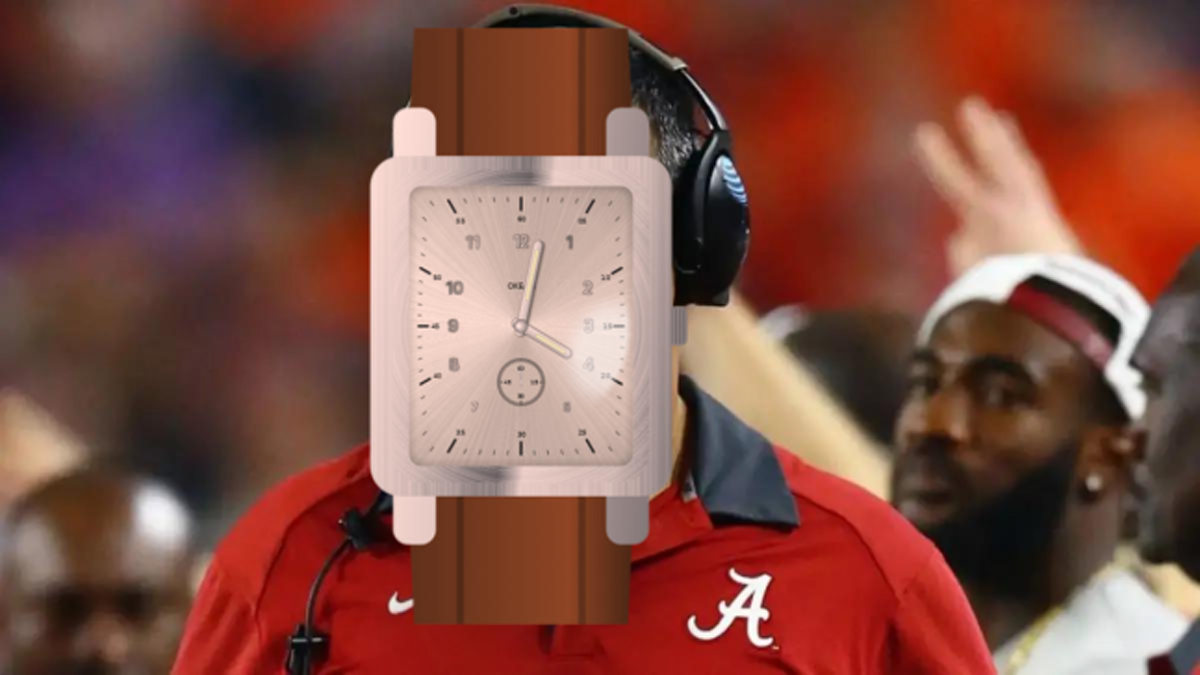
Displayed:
4:02
